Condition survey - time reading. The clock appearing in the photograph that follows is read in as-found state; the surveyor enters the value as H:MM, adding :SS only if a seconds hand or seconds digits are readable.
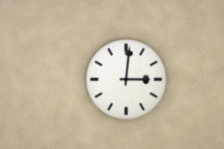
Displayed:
3:01
